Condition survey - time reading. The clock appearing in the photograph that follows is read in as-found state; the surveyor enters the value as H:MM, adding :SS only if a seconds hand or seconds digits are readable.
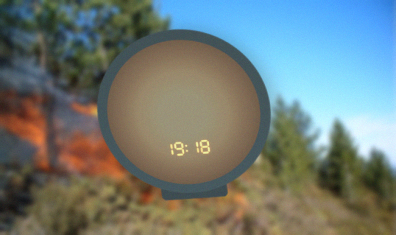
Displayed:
19:18
